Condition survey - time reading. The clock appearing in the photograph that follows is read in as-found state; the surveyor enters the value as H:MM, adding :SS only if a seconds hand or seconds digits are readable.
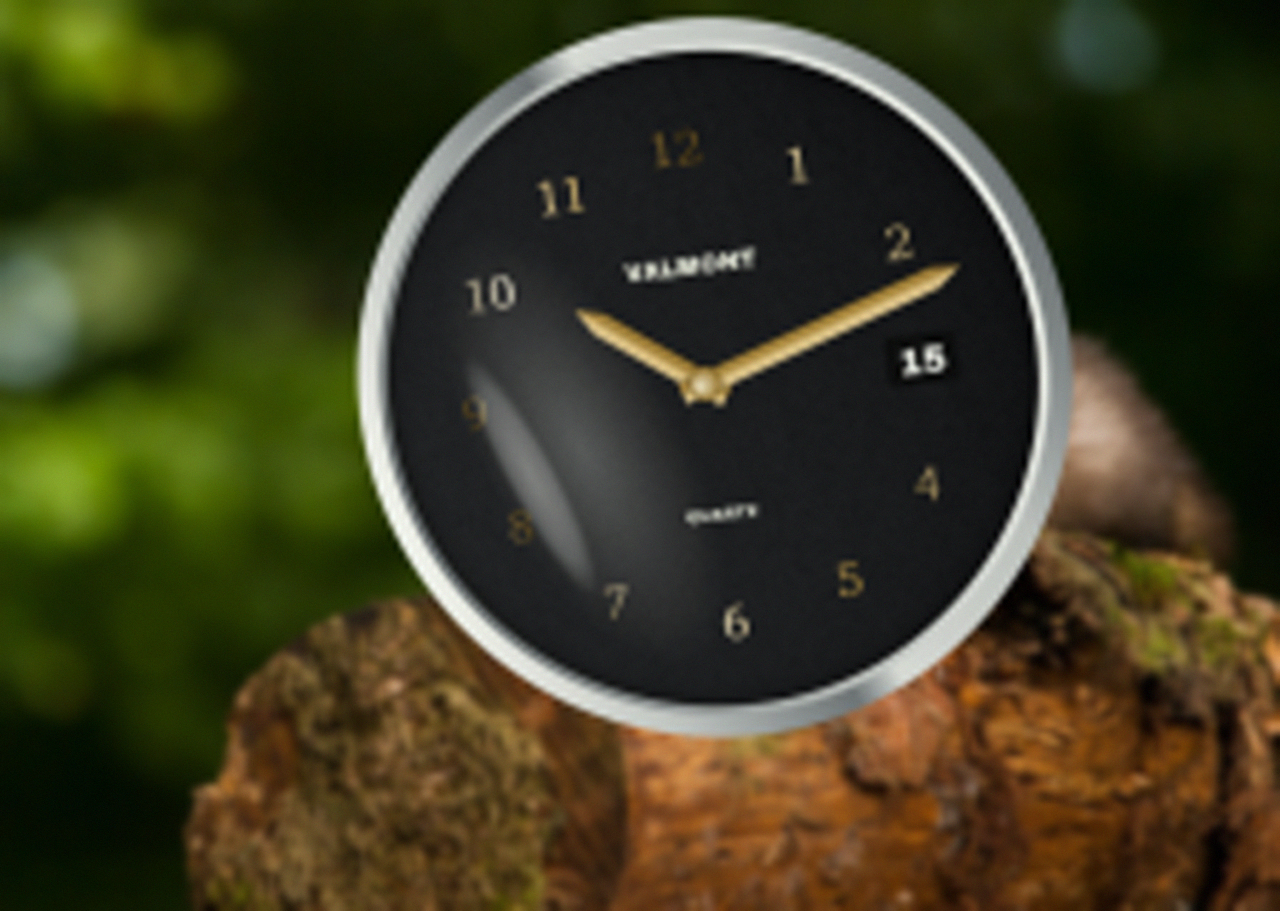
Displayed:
10:12
